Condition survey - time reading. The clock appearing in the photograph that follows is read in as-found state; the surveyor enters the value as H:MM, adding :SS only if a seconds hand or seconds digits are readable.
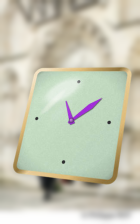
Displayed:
11:08
